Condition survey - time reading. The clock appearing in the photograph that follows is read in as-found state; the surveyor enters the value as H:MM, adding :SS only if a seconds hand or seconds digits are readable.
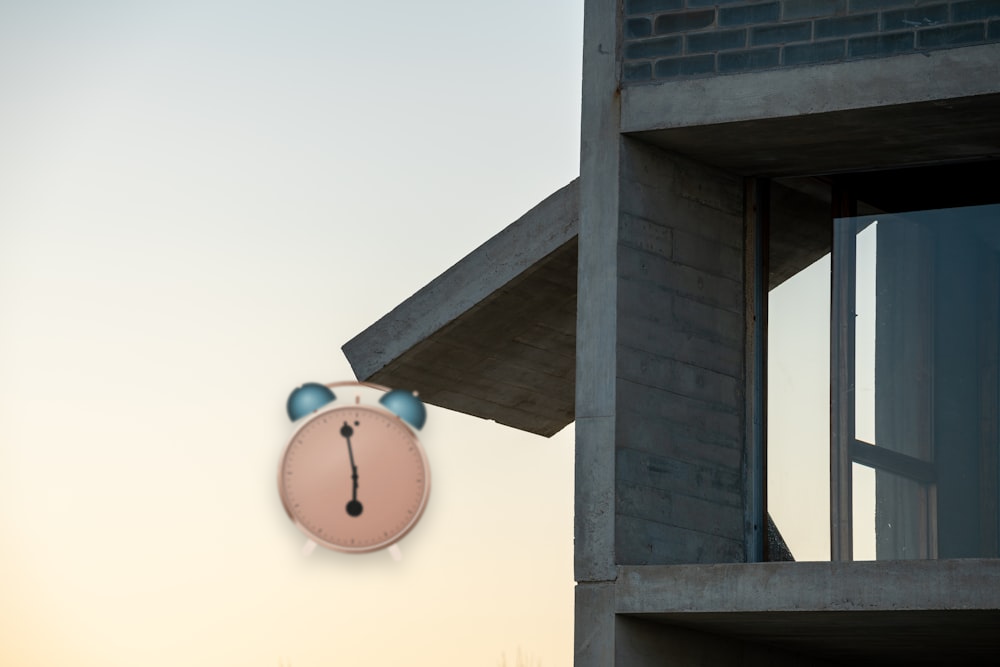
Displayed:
5:58
